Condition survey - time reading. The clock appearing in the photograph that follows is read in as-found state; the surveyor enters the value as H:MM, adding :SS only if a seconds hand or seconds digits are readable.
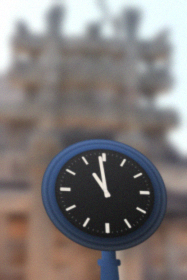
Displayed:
10:59
